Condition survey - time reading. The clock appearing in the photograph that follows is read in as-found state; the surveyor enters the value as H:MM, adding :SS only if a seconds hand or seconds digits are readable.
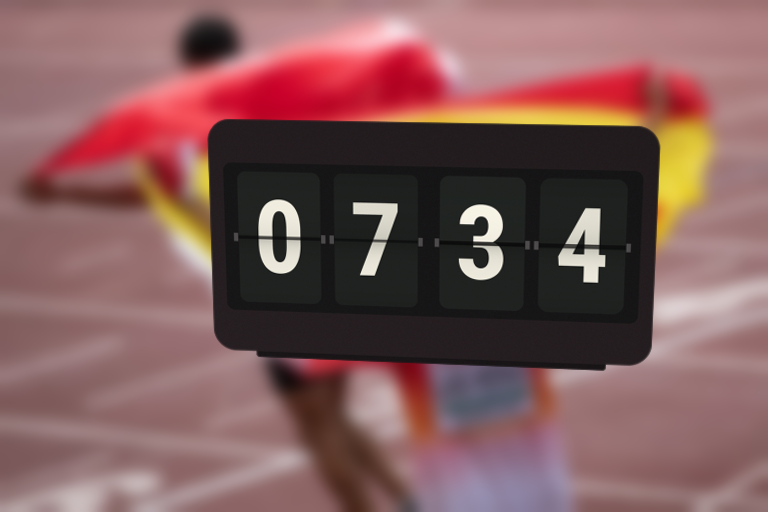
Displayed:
7:34
